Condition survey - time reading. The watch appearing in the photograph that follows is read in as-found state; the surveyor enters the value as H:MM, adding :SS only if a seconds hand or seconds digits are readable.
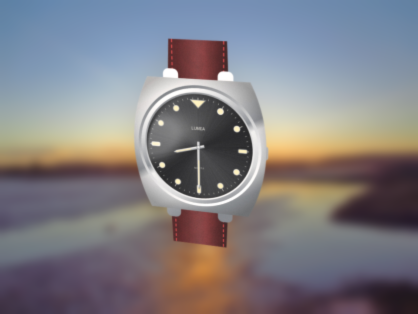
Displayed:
8:30
